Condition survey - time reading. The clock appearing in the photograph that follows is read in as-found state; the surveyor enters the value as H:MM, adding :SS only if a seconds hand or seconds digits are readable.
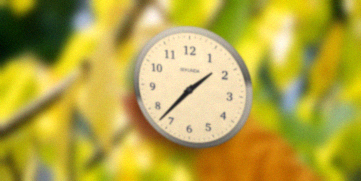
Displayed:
1:37
